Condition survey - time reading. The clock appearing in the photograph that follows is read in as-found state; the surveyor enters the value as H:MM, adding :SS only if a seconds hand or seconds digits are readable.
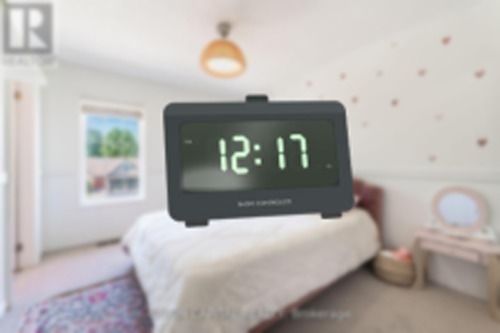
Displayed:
12:17
